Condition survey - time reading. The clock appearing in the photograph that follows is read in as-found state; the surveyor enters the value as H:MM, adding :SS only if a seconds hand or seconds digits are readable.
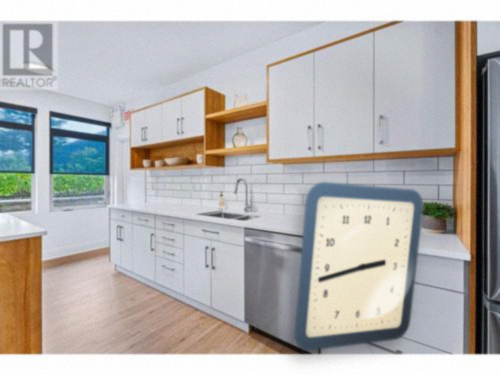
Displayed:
2:43
